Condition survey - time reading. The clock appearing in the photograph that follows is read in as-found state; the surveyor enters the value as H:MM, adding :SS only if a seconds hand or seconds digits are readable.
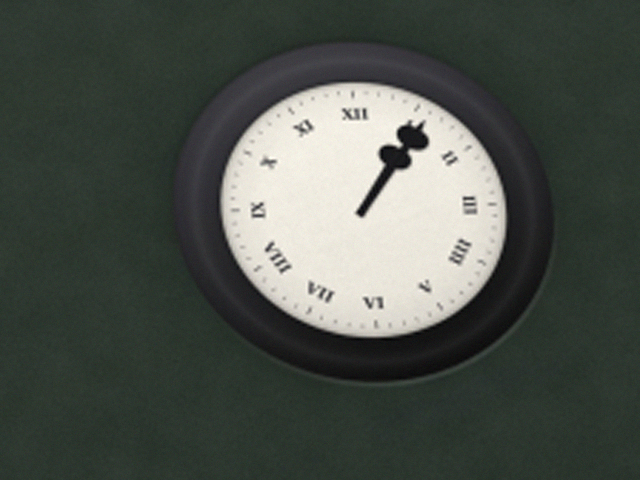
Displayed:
1:06
